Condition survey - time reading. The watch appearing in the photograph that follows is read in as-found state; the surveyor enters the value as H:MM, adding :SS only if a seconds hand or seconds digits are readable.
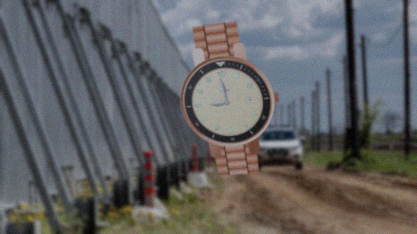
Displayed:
8:59
